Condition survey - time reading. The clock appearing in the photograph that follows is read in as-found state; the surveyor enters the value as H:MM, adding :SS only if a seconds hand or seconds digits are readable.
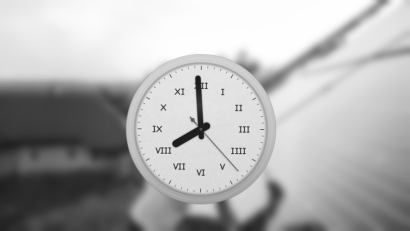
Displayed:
7:59:23
